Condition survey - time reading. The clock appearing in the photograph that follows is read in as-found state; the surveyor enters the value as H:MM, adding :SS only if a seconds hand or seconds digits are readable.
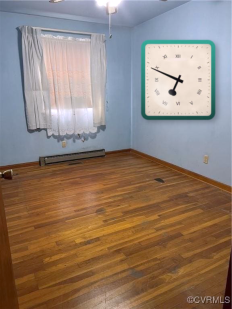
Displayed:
6:49
